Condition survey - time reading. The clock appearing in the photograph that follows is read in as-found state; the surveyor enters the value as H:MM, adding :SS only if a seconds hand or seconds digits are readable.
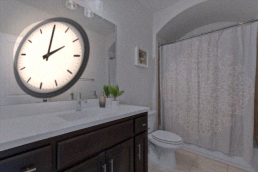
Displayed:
2:00
